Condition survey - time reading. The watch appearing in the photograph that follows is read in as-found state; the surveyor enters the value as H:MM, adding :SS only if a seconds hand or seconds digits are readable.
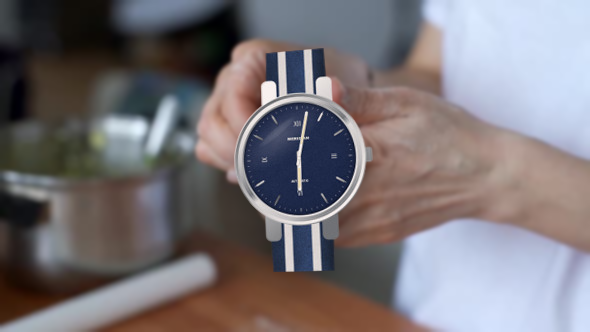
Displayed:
6:02
